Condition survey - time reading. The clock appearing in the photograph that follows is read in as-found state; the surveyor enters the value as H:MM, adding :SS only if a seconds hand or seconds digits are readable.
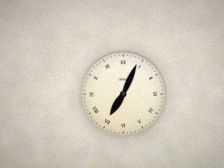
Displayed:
7:04
